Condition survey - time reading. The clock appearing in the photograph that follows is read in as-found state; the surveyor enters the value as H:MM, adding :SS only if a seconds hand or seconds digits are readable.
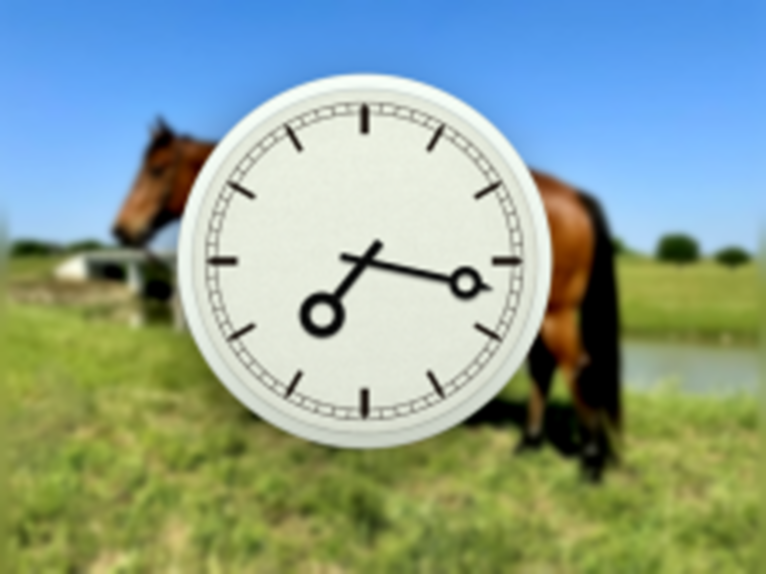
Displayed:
7:17
